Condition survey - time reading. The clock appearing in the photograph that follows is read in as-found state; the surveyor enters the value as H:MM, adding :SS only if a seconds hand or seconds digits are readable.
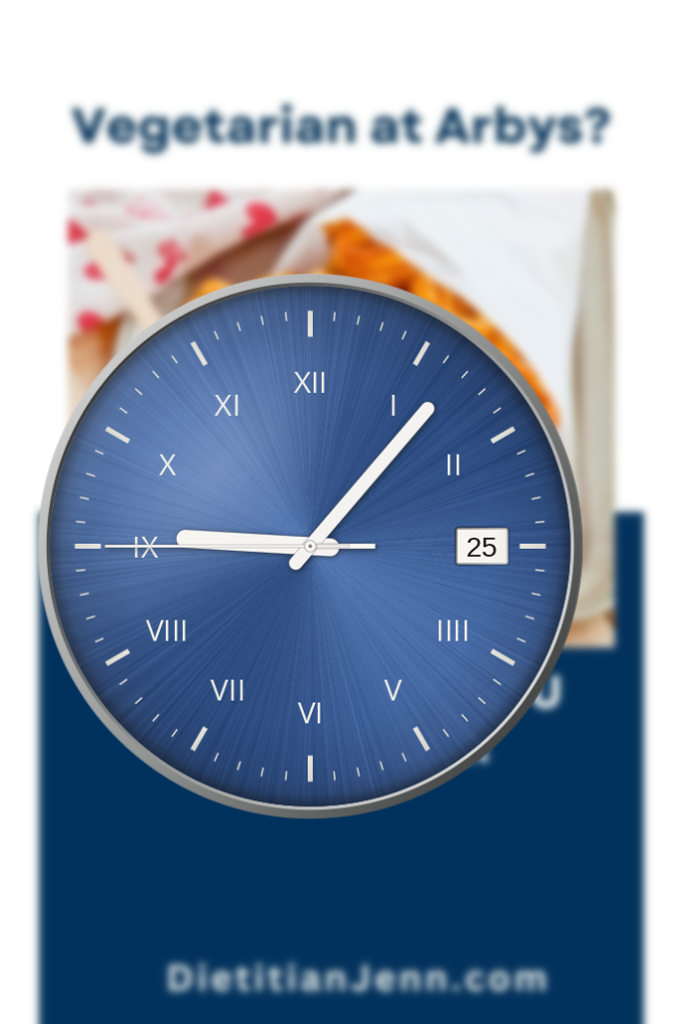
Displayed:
9:06:45
